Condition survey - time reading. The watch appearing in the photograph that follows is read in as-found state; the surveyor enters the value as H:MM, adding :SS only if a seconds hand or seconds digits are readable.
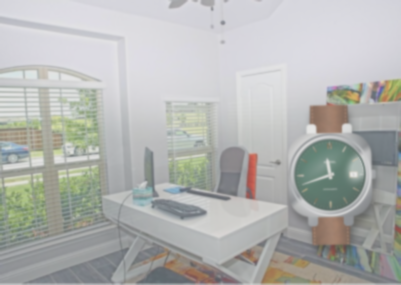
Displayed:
11:42
